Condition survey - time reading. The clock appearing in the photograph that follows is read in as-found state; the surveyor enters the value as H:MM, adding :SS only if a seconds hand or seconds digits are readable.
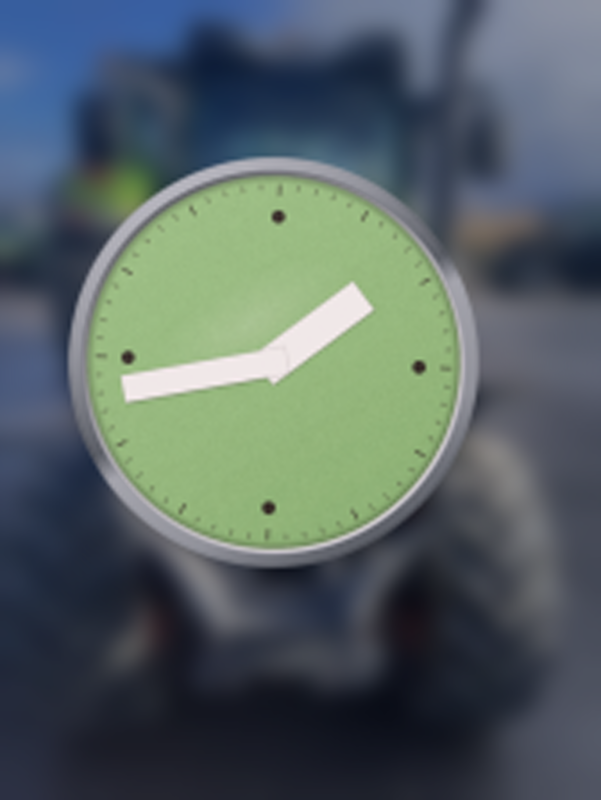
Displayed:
1:43
